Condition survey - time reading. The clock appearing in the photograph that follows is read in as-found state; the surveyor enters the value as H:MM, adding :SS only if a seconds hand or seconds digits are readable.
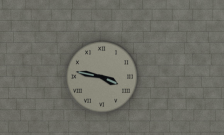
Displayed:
3:47
